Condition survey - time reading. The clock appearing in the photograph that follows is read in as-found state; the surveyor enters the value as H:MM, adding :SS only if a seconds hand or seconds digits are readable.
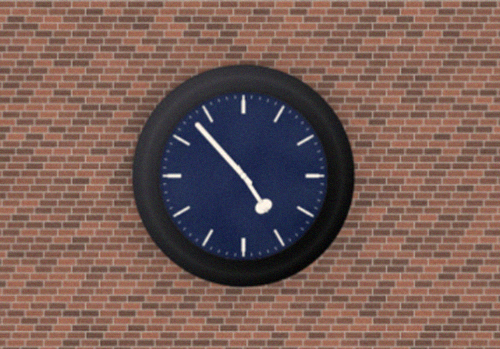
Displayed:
4:53
